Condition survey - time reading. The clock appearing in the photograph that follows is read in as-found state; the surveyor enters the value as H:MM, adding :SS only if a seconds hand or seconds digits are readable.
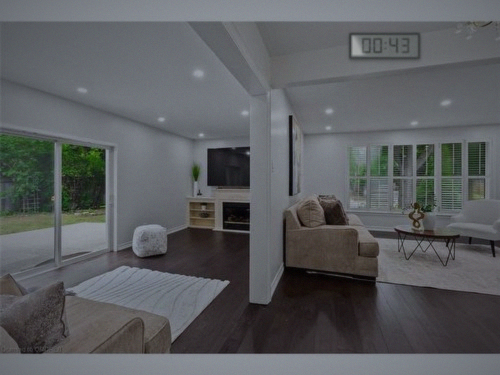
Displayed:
0:43
